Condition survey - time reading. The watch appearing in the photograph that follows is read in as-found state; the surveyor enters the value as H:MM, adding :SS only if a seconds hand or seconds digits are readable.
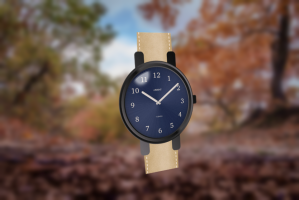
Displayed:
10:09
